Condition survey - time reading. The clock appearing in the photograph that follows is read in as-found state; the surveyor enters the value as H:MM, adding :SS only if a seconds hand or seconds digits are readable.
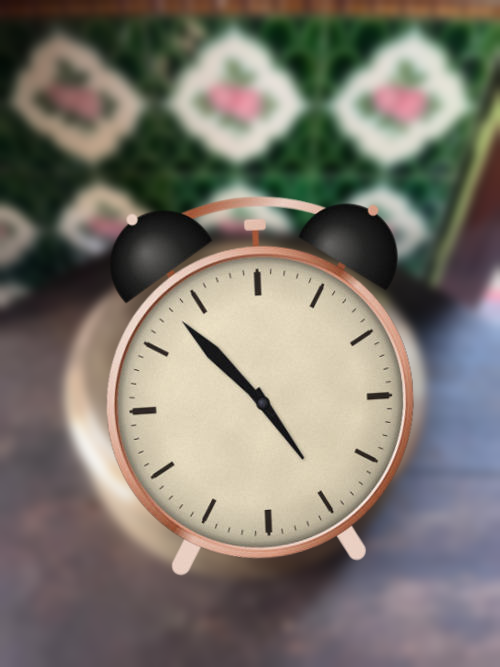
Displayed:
4:53
